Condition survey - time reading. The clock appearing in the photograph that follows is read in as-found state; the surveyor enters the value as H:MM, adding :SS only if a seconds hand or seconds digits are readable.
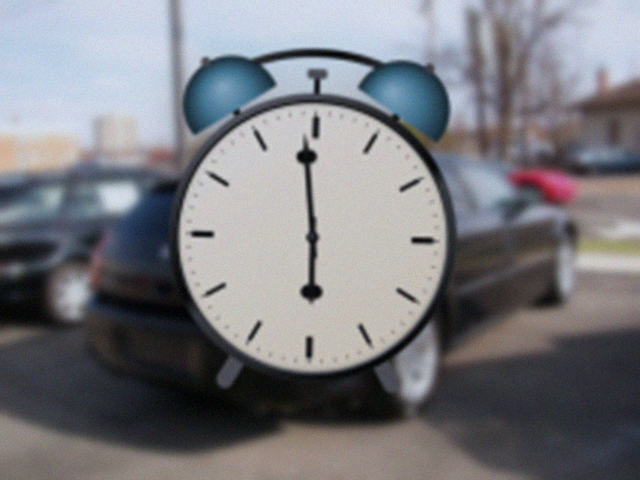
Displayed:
5:59
